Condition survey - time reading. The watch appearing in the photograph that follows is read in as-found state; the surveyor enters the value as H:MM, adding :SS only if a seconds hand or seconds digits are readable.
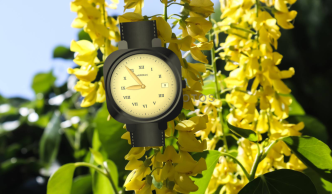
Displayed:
8:54
